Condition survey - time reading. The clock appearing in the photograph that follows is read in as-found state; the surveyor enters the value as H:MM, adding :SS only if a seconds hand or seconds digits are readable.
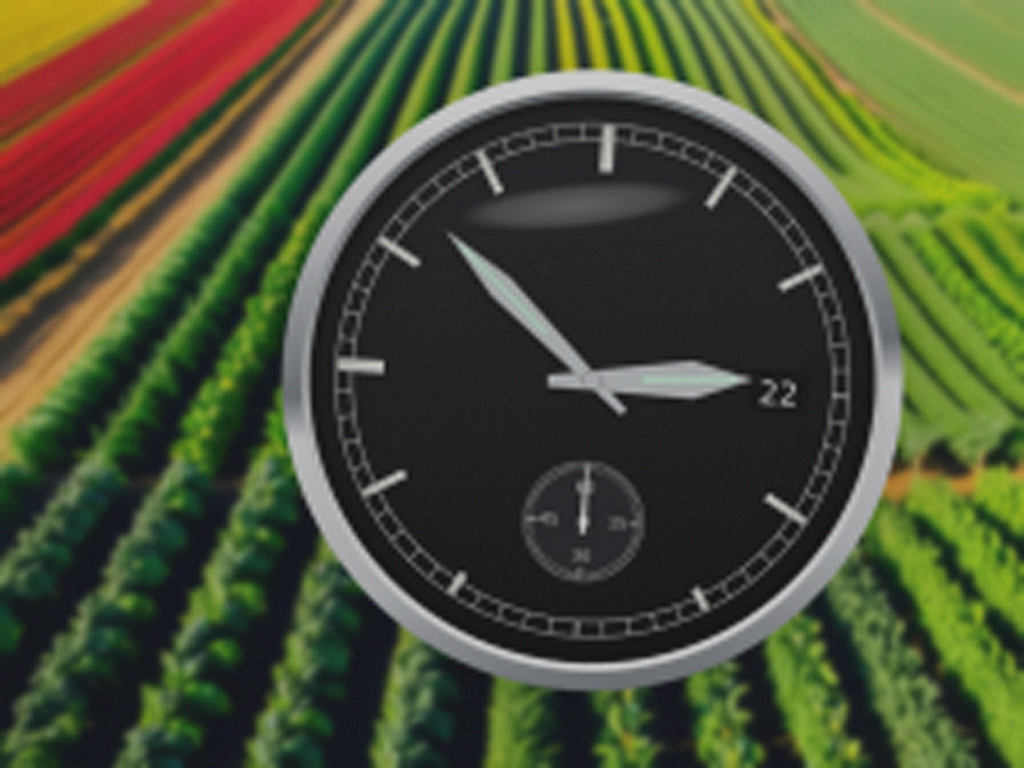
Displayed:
2:52
